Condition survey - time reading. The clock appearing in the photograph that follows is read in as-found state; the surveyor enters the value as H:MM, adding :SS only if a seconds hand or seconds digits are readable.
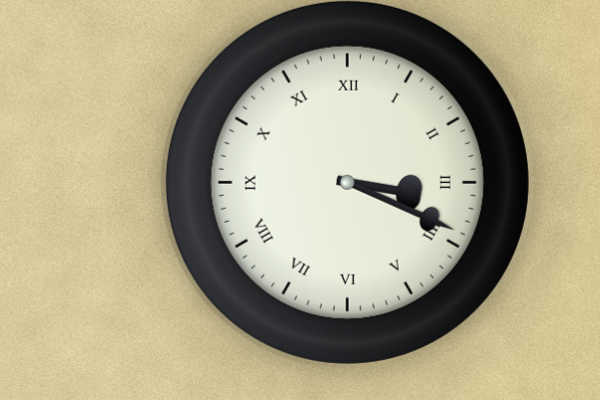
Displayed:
3:19
